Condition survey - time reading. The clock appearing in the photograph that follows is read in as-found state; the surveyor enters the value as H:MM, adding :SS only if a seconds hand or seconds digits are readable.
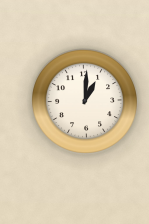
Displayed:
1:01
